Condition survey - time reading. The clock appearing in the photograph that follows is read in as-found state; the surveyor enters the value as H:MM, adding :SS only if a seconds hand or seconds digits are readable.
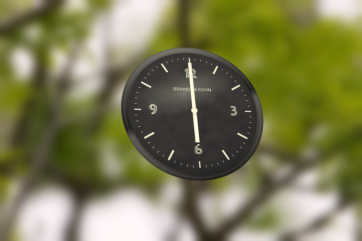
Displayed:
6:00
